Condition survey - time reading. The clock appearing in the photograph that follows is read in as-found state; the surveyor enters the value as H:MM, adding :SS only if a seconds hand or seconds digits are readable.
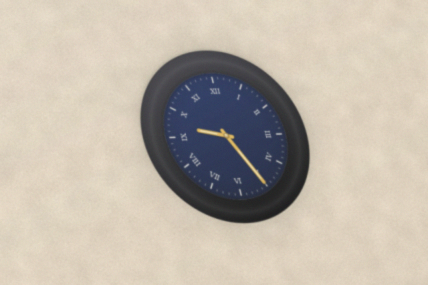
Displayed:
9:25
